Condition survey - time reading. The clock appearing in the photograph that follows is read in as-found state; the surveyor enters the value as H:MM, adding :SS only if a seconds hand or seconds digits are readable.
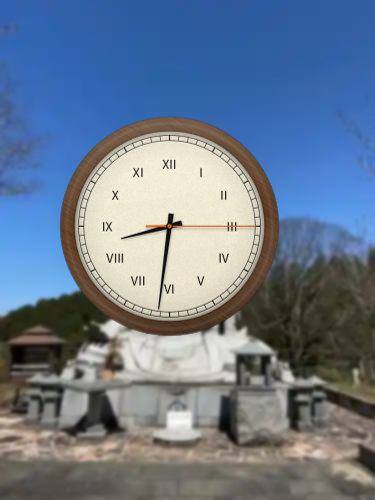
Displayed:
8:31:15
